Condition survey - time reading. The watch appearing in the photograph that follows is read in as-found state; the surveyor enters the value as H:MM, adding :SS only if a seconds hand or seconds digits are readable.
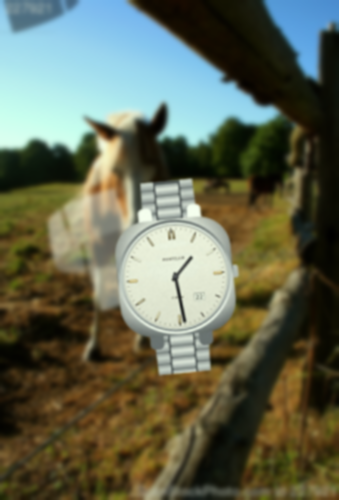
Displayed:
1:29
